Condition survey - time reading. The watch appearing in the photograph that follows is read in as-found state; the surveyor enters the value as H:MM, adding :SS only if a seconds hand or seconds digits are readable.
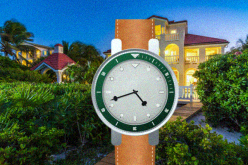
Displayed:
4:42
